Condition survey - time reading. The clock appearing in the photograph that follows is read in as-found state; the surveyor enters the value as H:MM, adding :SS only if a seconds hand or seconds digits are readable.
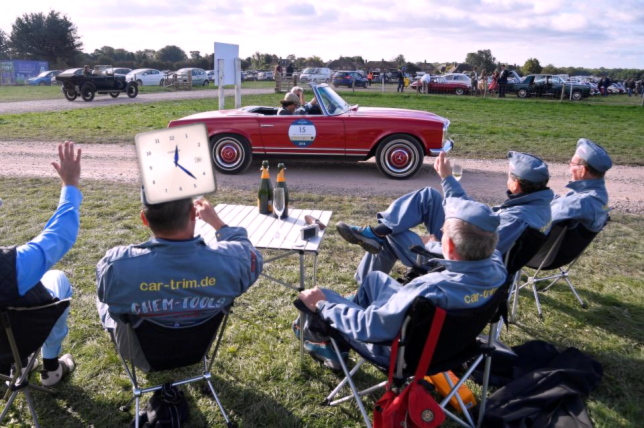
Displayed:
12:23
